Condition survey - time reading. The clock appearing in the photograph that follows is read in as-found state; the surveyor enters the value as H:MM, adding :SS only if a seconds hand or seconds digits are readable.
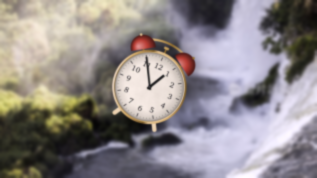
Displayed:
12:55
